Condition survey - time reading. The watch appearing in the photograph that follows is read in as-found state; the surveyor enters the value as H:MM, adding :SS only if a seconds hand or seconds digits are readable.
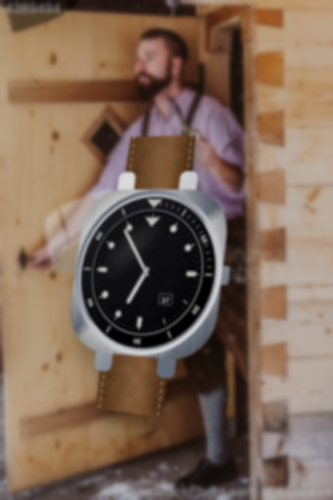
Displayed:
6:54
